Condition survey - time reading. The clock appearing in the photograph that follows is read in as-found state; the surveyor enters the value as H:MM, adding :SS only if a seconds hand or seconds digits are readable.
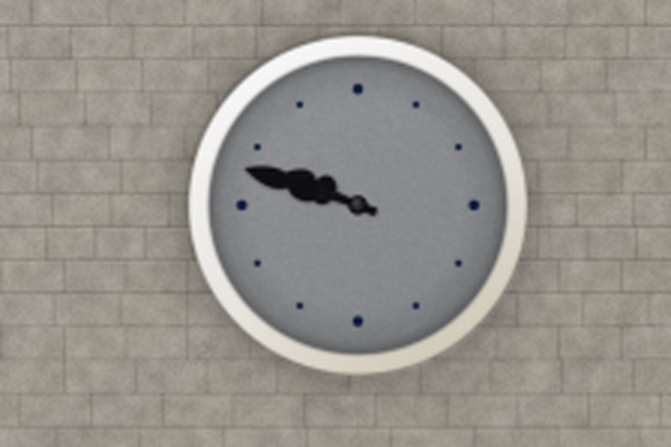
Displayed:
9:48
